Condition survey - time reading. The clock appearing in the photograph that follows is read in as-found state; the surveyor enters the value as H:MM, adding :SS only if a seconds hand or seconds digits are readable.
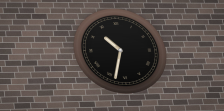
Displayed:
10:33
